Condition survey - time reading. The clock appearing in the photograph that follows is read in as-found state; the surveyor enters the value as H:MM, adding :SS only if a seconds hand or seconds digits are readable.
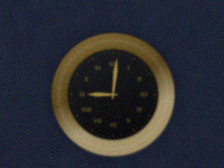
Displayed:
9:01
